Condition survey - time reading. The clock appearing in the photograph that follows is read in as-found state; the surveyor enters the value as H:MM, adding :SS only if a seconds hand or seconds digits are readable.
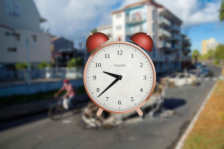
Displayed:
9:38
